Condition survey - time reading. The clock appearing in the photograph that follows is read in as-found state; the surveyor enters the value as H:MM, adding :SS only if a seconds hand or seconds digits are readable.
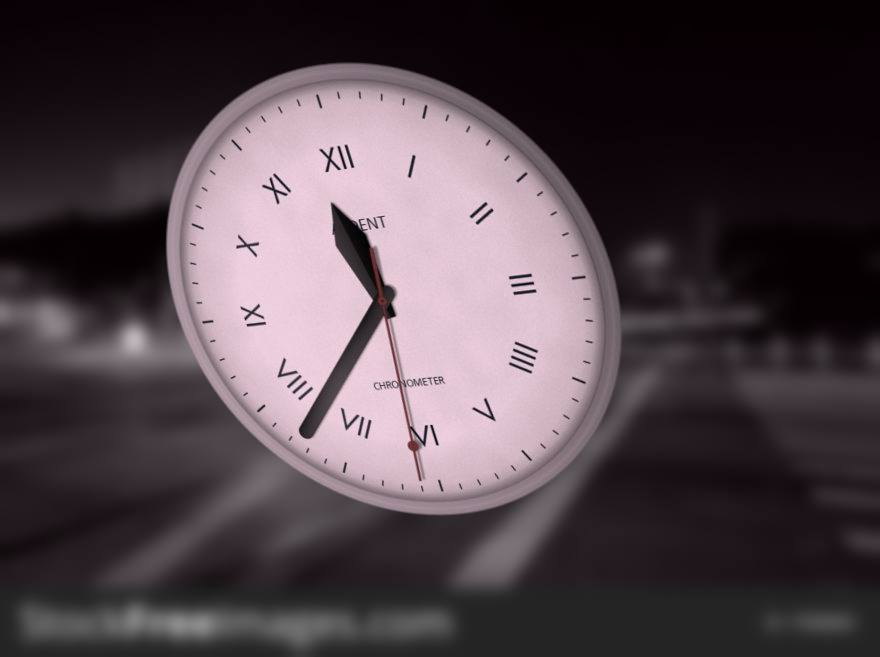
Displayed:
11:37:31
